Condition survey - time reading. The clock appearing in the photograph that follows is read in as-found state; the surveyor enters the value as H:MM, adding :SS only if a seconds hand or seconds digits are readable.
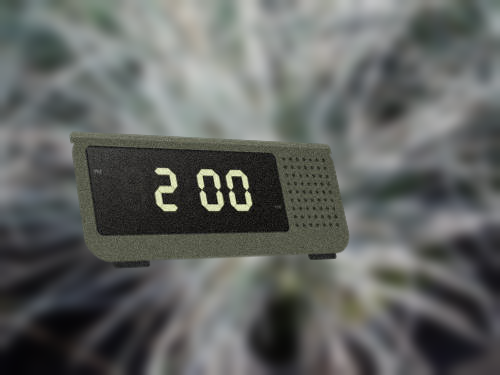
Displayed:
2:00
